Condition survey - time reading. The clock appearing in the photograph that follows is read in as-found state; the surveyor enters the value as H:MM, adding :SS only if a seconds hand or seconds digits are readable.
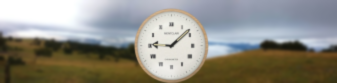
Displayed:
9:08
